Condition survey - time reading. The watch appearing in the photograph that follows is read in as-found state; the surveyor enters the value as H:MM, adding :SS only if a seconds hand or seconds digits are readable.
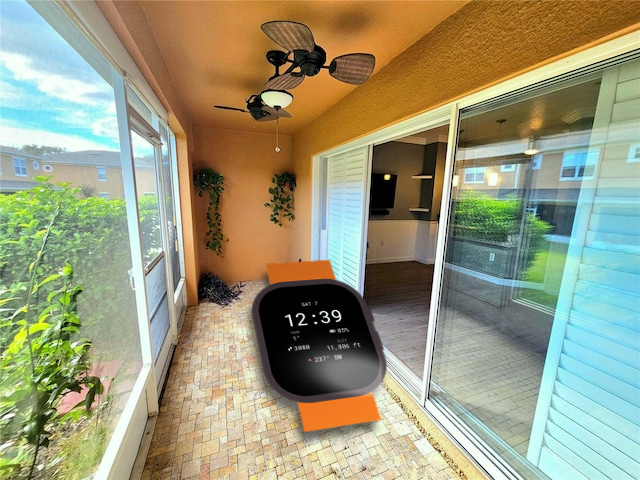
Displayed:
12:39
